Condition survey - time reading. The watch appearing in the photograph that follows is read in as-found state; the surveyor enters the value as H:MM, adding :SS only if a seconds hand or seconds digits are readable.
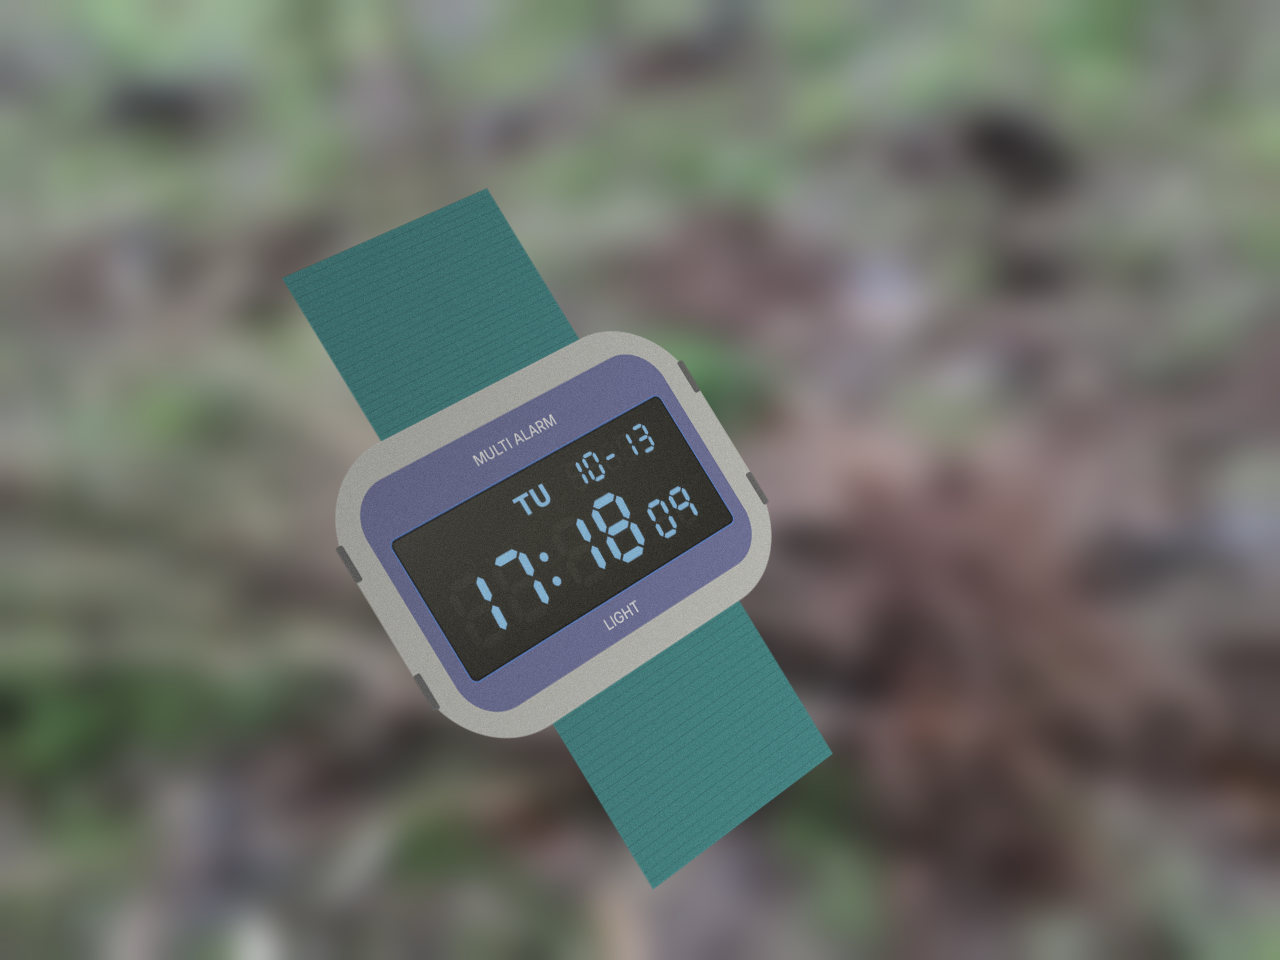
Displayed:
17:18:09
